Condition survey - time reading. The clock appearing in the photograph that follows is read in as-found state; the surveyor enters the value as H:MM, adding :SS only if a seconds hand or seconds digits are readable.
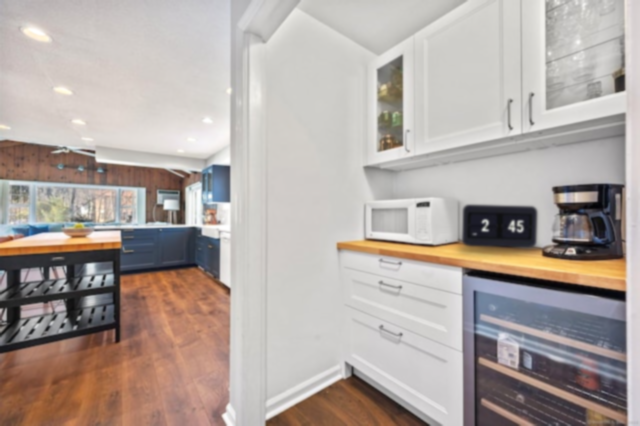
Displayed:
2:45
